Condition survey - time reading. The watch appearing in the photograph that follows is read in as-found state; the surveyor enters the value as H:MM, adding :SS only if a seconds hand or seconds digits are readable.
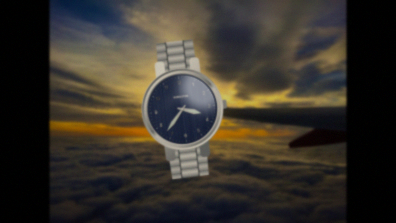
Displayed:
3:37
